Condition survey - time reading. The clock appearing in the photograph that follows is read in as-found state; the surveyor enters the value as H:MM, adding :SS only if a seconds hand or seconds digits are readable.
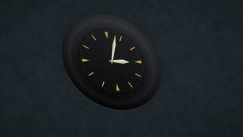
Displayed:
3:03
